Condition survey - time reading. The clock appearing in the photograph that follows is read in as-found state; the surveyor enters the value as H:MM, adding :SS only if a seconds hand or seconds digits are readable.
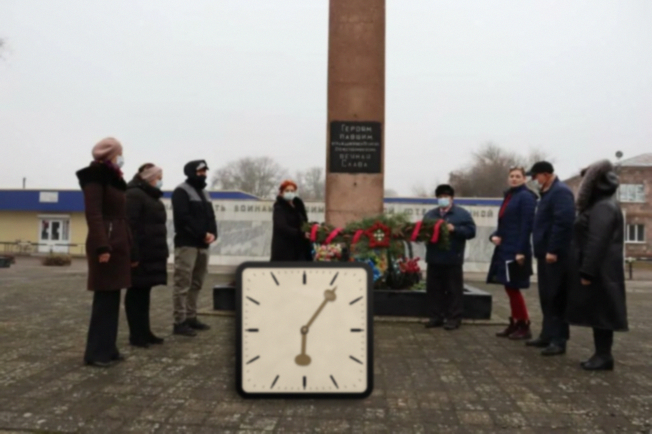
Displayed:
6:06
